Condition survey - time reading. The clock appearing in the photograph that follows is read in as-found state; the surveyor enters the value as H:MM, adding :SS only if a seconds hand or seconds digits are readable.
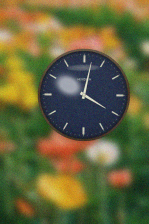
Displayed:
4:02
